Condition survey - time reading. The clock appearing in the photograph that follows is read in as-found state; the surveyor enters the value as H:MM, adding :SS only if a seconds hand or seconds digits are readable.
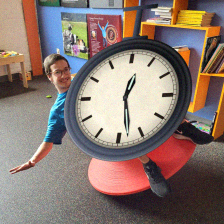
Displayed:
12:28
